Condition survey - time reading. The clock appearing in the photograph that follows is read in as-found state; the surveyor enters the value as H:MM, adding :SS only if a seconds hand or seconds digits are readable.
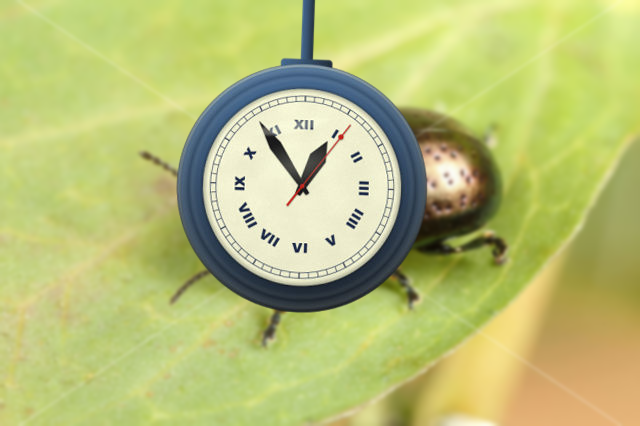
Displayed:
12:54:06
